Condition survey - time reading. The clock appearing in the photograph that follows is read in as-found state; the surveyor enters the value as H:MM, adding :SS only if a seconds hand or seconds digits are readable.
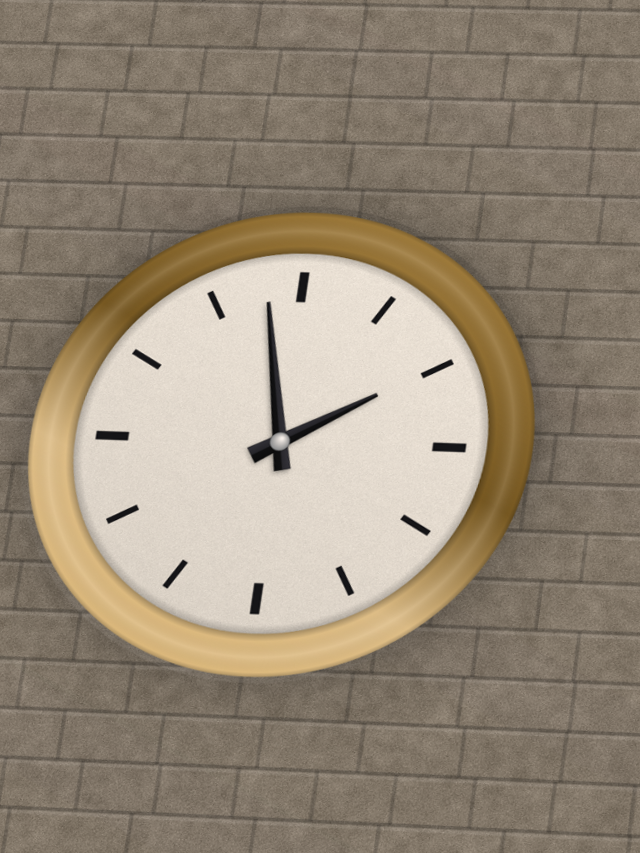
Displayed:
1:58
